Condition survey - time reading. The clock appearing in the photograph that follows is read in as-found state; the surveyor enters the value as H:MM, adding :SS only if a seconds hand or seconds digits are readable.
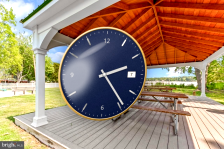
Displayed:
2:24
